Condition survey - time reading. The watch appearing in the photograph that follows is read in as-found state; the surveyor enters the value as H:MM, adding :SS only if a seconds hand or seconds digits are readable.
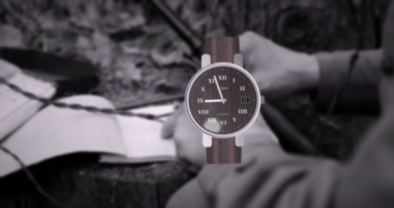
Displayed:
8:57
